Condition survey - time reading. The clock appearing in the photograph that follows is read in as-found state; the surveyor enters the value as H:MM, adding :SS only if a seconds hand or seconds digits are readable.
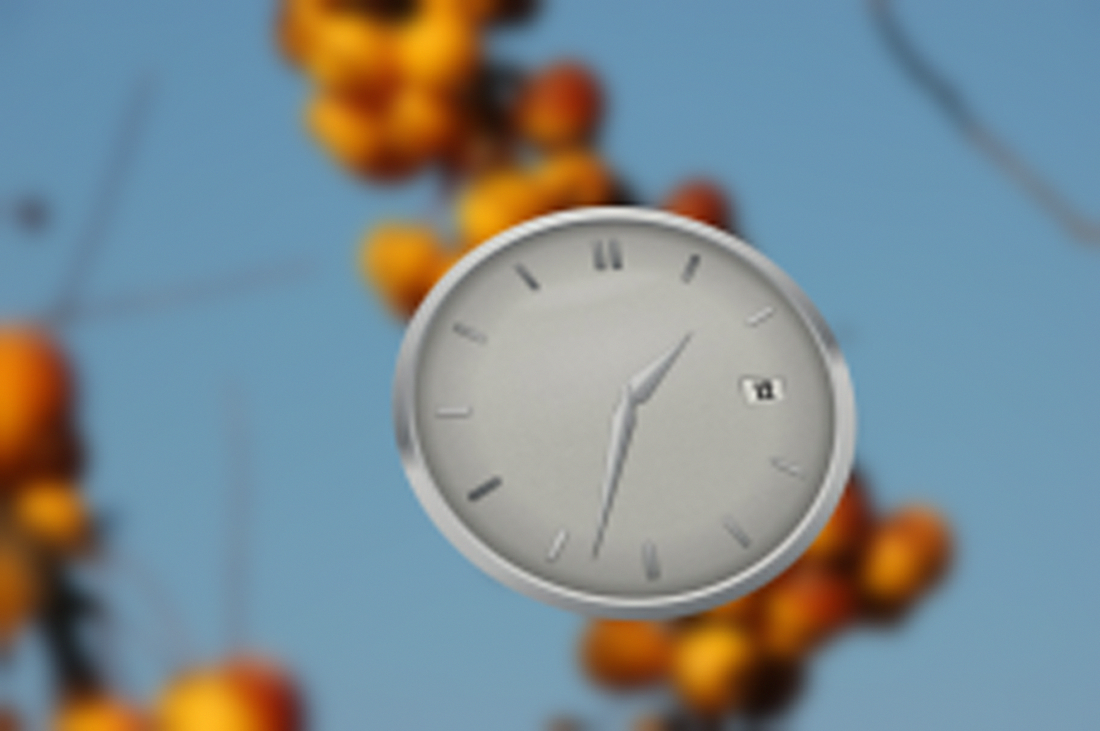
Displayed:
1:33
